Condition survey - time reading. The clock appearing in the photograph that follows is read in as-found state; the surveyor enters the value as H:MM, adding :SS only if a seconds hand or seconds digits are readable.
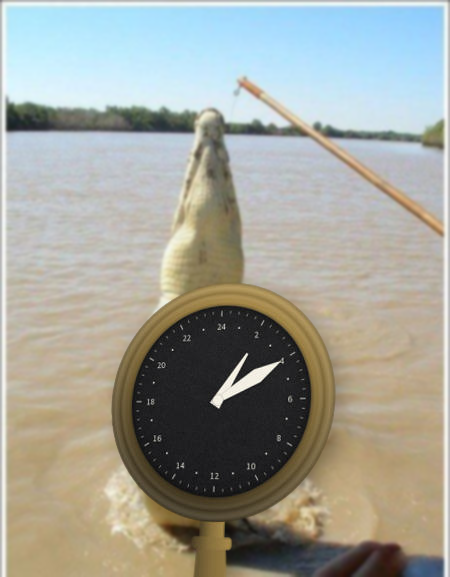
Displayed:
2:10
